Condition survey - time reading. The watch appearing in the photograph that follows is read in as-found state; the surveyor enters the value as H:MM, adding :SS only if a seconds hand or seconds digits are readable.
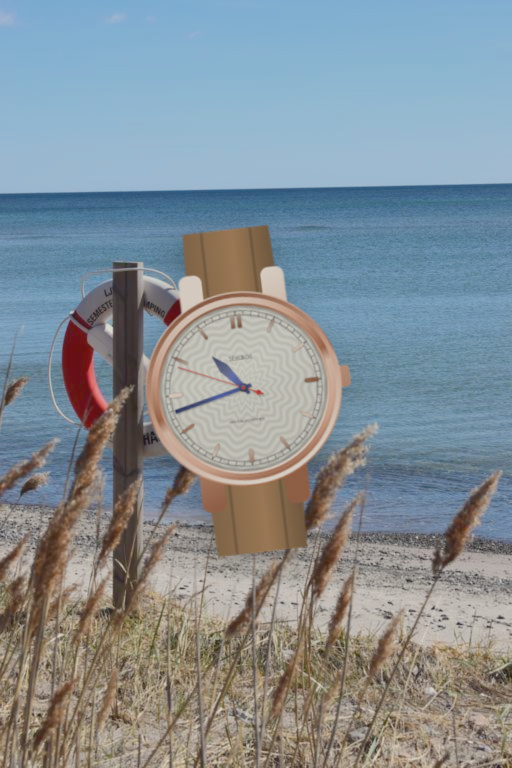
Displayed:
10:42:49
